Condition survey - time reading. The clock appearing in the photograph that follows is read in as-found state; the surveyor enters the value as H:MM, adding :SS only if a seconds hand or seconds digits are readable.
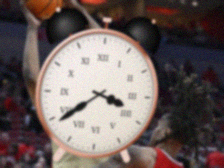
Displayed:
3:39
